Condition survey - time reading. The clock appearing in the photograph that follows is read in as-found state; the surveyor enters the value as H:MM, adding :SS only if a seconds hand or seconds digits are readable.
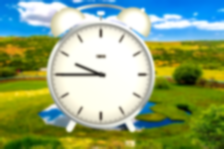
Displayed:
9:45
